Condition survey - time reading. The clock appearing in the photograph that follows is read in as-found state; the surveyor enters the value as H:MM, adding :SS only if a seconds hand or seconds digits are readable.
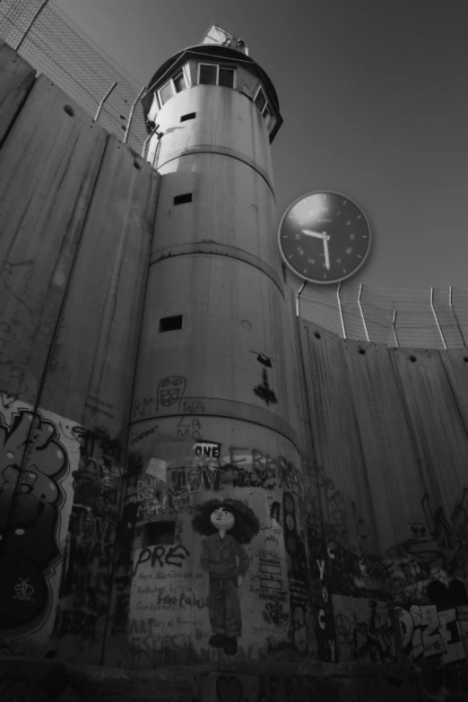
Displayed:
9:29
